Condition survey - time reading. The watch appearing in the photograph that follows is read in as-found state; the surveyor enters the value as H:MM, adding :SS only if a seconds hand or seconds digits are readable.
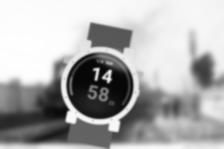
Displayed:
14:58
